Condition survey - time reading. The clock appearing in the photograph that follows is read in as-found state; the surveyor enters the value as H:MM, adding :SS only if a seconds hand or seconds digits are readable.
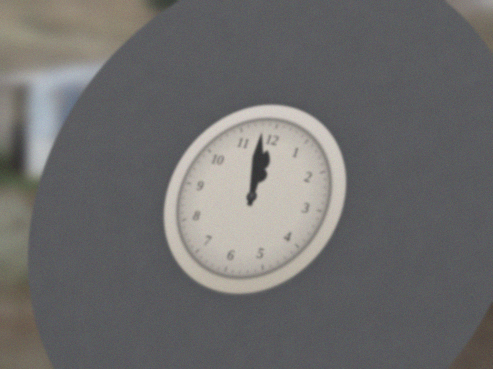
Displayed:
11:58
